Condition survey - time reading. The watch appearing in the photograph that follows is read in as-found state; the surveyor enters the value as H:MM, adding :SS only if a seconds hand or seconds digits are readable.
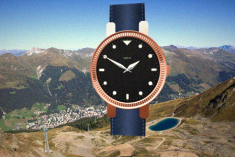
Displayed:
1:50
